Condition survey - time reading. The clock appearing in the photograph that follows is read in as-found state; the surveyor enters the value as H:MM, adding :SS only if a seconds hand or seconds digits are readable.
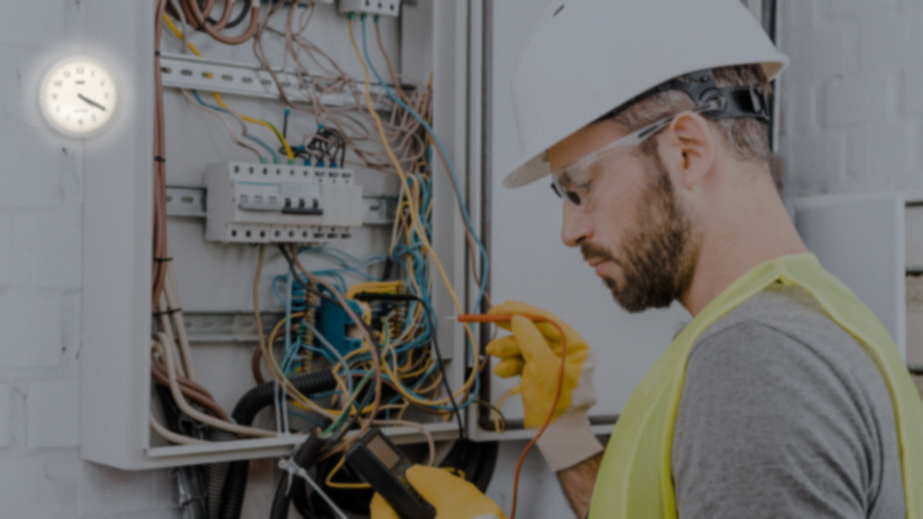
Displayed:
4:20
